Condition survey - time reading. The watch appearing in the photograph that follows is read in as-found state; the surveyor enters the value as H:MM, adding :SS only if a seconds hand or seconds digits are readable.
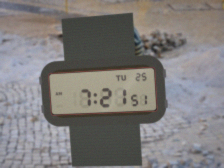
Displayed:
7:21:51
